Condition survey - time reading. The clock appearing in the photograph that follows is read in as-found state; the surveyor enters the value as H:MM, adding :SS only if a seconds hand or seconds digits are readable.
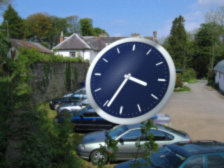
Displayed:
3:34
